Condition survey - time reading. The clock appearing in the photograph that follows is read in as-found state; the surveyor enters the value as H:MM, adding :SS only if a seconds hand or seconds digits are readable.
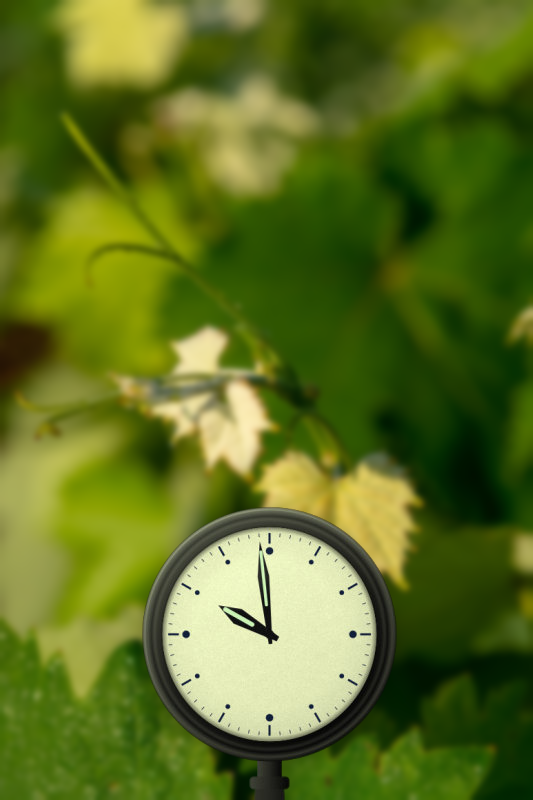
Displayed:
9:59
